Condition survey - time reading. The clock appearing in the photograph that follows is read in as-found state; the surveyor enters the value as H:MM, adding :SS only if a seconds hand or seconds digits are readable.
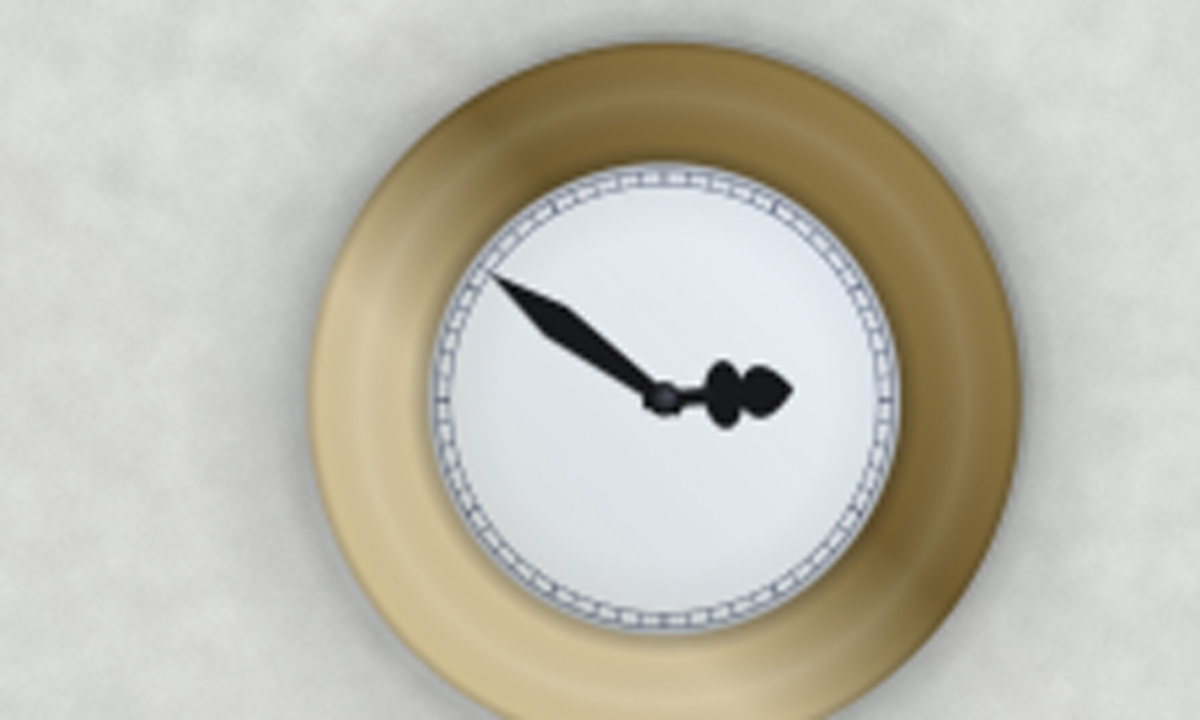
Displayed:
2:51
